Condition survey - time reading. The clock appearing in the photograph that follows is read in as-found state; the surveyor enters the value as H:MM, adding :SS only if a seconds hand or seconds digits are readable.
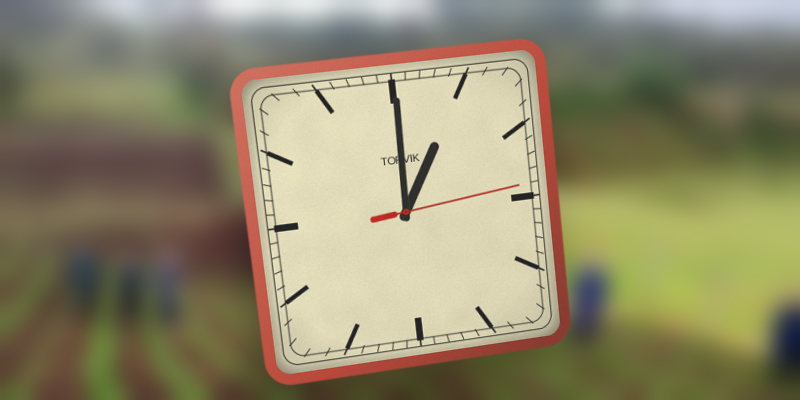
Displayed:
1:00:14
